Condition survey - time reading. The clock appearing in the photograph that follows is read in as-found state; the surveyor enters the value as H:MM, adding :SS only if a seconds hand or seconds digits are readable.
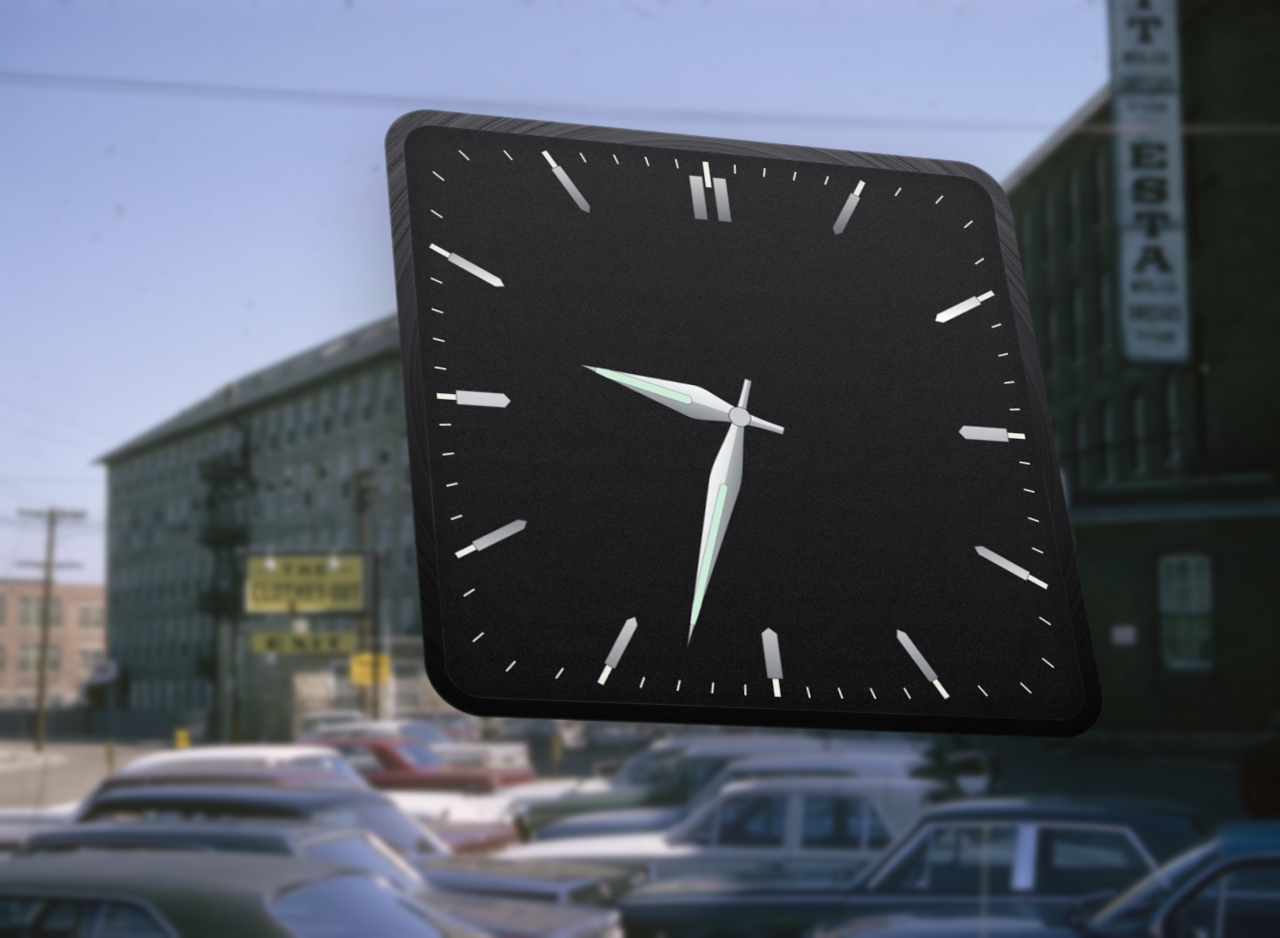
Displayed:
9:33
